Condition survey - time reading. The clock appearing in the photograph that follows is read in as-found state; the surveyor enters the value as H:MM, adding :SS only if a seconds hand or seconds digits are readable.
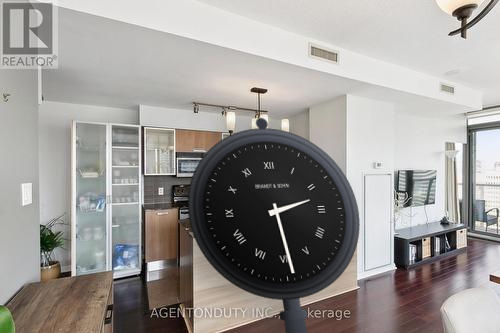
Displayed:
2:29
